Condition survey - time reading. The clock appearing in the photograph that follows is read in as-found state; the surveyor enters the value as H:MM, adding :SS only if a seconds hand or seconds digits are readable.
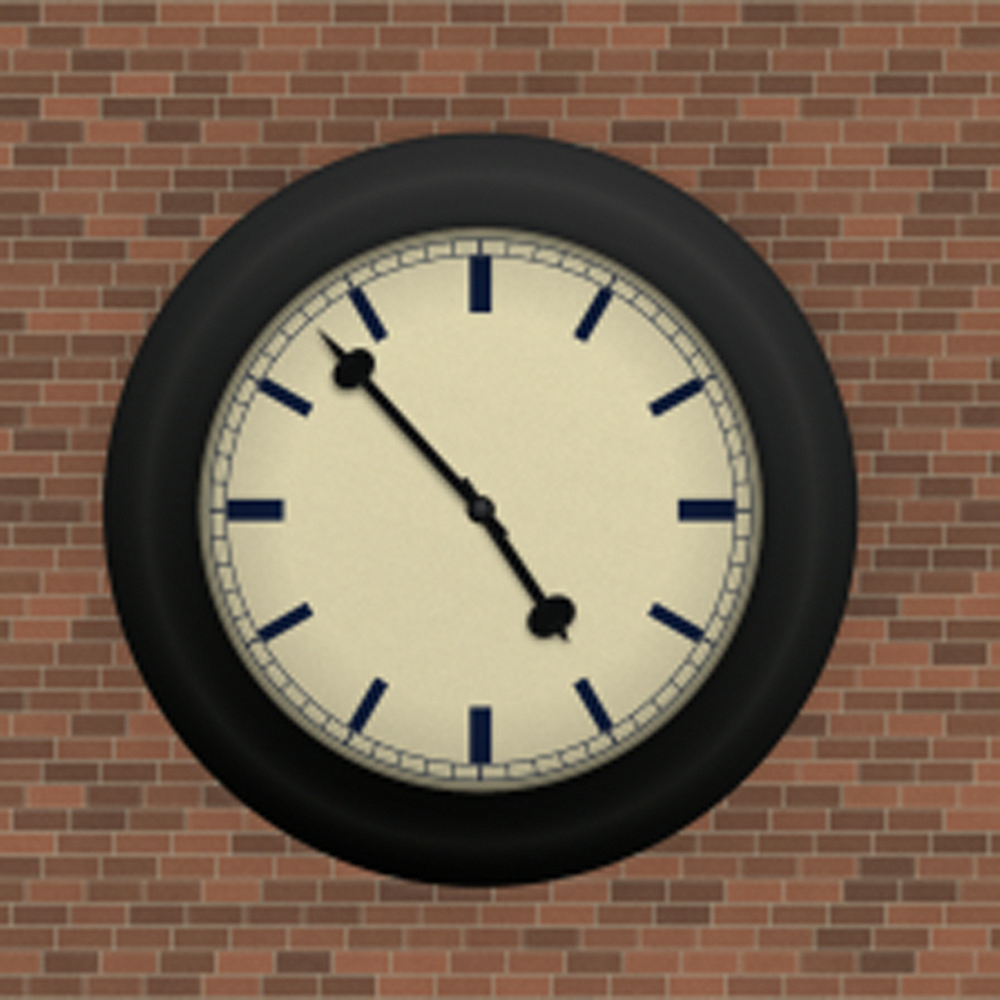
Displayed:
4:53
